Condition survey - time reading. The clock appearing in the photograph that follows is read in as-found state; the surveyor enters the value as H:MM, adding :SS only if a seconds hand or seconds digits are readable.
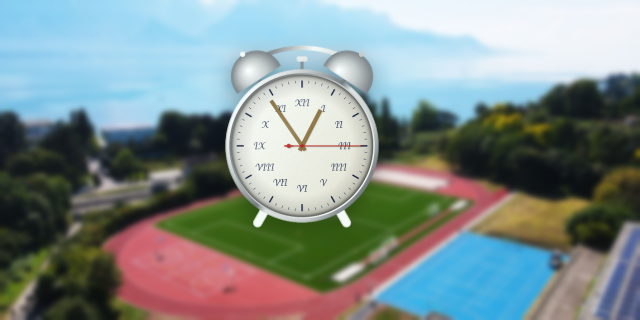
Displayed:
12:54:15
